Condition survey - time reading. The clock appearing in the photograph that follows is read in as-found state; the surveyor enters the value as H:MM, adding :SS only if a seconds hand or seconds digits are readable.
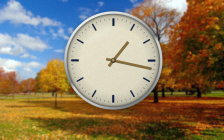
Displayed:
1:17
